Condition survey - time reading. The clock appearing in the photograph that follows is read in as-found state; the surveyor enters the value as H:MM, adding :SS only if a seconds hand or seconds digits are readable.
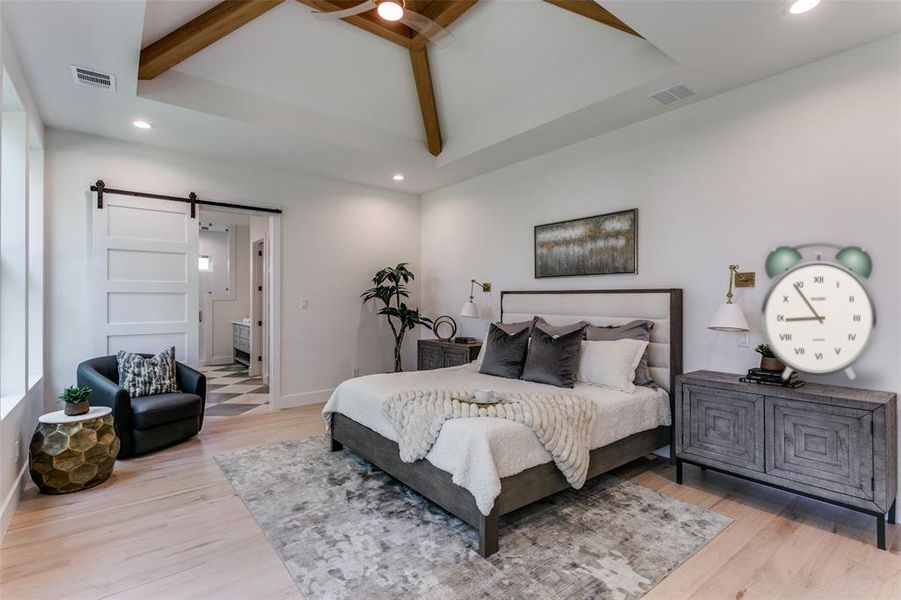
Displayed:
8:54
